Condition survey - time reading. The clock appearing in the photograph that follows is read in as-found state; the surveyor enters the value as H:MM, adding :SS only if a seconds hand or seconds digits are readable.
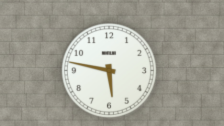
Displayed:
5:47
